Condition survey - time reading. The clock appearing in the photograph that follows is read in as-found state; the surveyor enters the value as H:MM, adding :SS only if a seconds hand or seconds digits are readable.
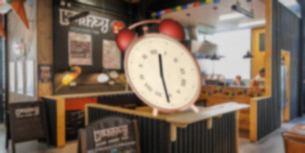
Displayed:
12:31
